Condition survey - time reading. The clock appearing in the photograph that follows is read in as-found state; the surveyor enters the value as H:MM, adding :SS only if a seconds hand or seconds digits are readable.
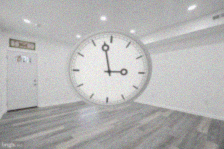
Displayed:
2:58
